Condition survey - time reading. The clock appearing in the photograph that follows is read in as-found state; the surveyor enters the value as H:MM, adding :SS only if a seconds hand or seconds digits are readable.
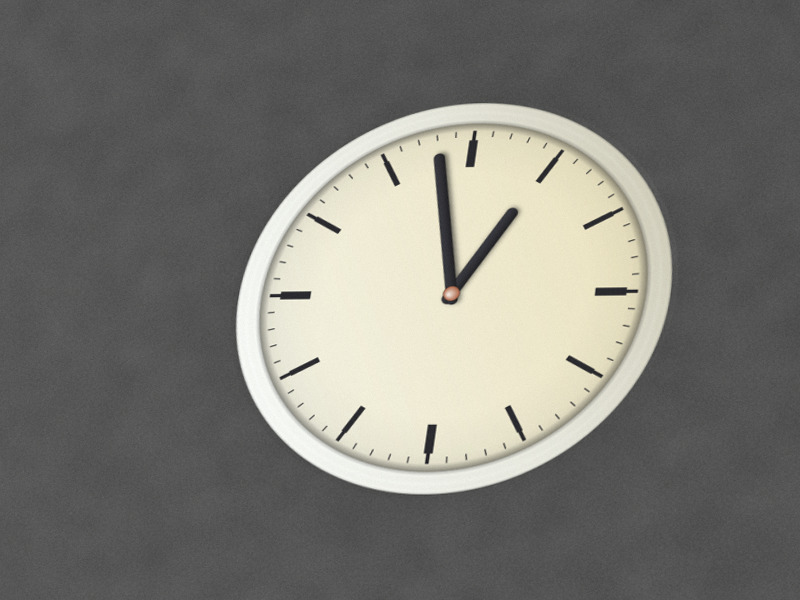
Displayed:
12:58
